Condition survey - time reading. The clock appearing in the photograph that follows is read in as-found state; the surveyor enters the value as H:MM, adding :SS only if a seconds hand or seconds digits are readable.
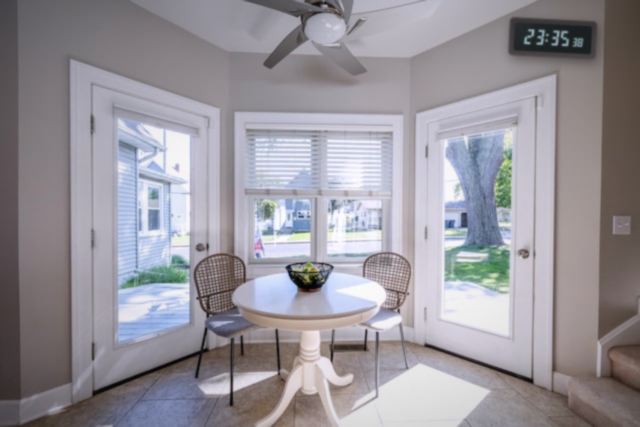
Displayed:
23:35
